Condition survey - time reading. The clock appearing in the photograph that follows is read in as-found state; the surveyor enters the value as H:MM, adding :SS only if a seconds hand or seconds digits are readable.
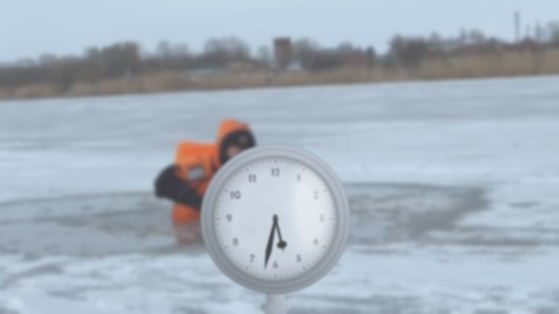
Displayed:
5:32
